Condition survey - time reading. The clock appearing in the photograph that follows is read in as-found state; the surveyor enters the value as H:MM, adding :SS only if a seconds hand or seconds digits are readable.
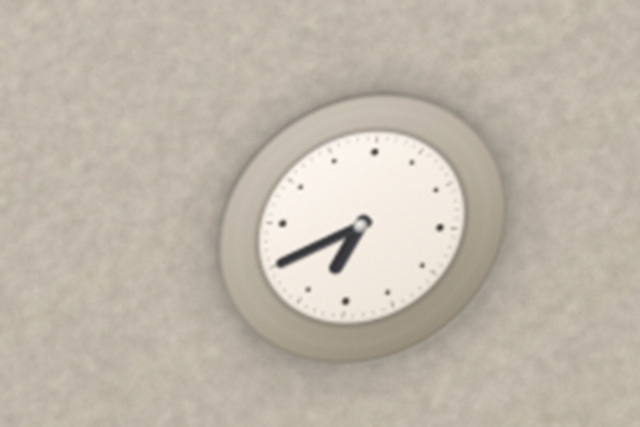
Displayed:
6:40
